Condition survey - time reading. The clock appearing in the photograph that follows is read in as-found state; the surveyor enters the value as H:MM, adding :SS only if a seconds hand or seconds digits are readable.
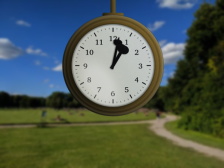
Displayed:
1:02
